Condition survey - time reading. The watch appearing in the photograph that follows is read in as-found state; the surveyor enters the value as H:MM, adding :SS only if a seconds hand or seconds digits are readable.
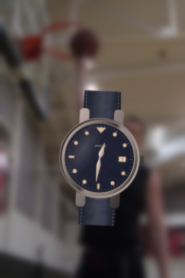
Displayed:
12:31
